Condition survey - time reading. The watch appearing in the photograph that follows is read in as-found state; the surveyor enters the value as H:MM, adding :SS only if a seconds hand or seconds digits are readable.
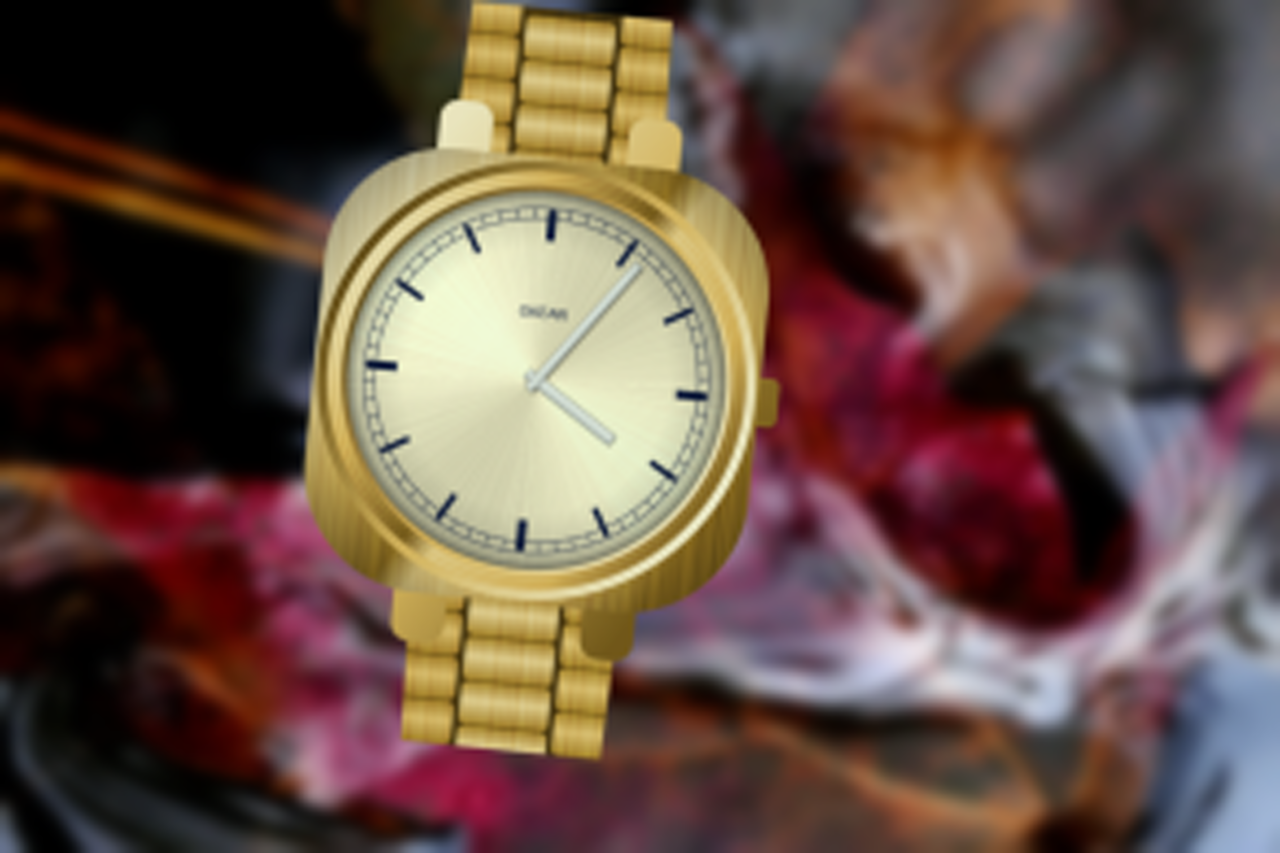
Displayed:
4:06
